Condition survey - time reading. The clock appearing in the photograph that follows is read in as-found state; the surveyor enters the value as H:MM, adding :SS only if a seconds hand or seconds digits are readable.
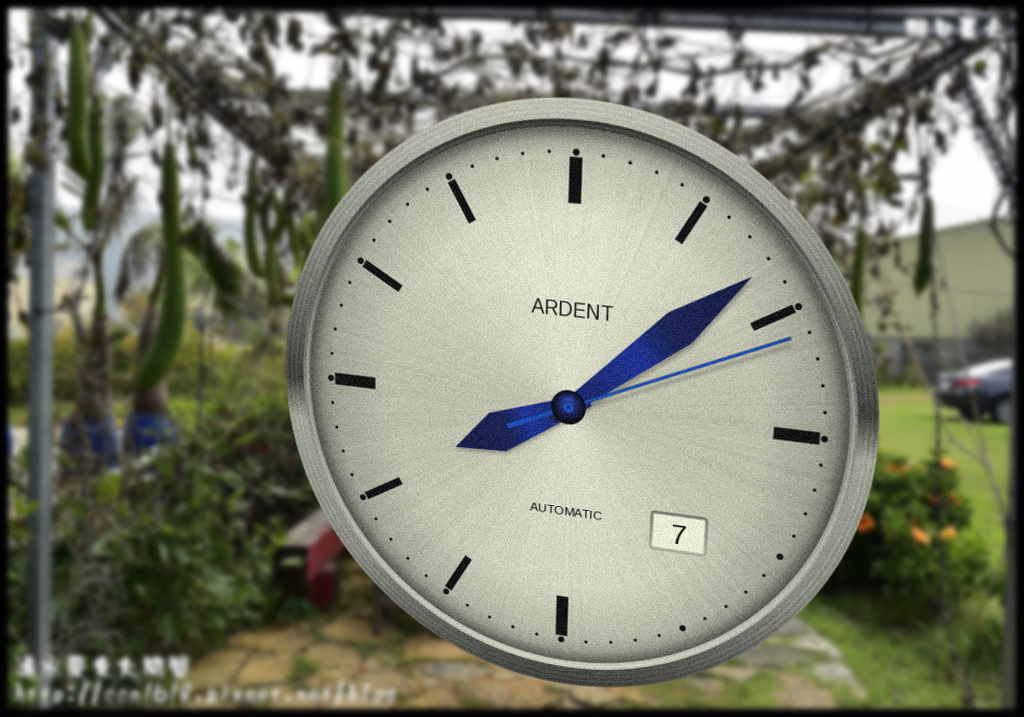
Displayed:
8:08:11
